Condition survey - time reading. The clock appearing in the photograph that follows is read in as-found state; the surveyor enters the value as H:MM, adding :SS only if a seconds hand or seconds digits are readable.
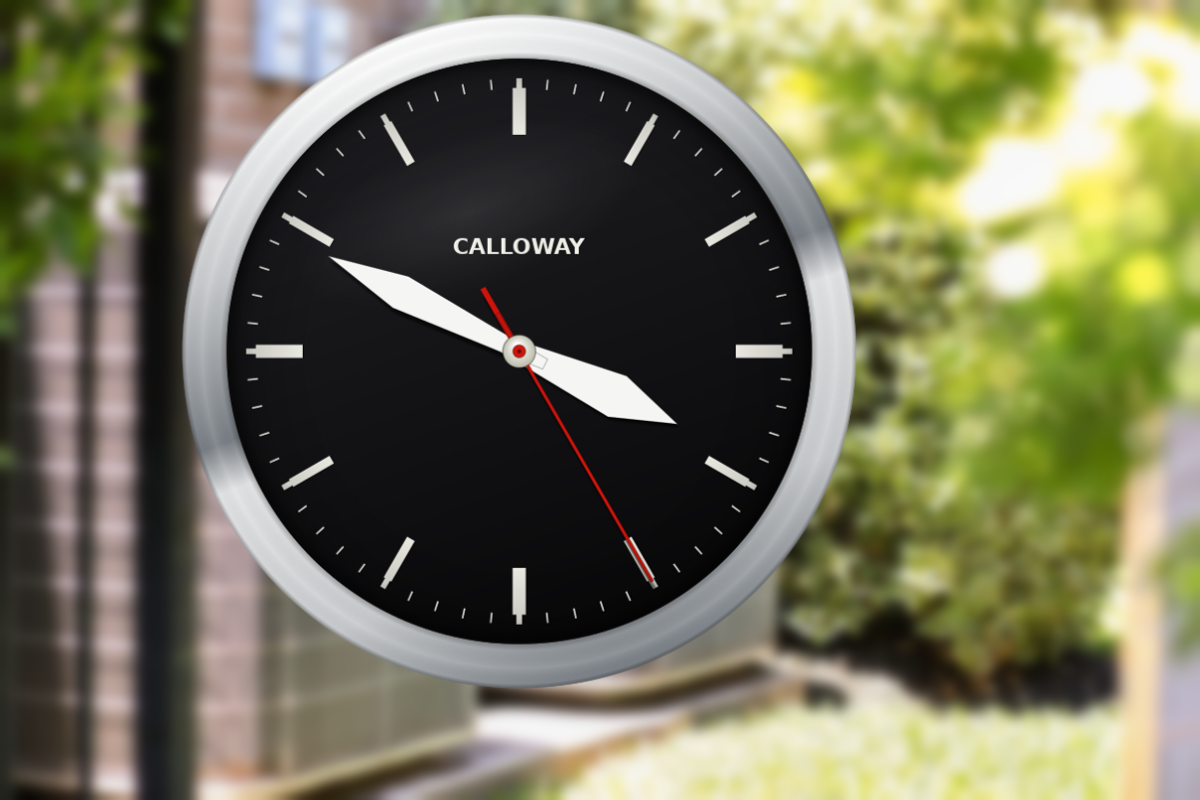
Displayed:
3:49:25
